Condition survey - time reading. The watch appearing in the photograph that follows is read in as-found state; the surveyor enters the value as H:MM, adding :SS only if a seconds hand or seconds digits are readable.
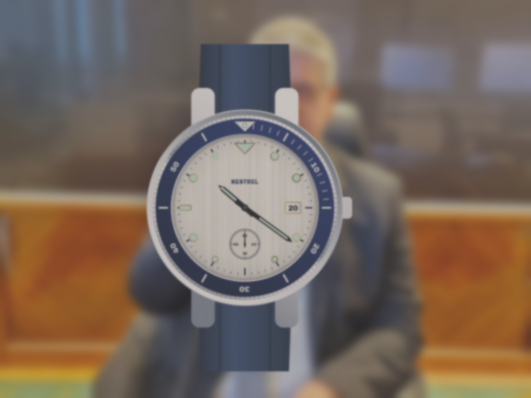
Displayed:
10:21
